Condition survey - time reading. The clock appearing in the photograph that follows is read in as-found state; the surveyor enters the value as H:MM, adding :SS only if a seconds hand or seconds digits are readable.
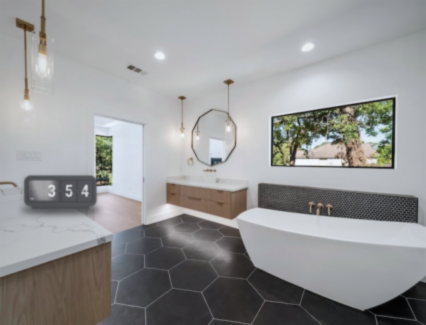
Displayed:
3:54
